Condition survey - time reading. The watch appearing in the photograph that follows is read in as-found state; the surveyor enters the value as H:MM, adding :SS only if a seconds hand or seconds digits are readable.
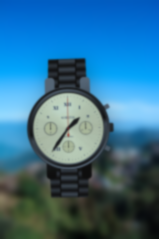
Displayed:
1:36
